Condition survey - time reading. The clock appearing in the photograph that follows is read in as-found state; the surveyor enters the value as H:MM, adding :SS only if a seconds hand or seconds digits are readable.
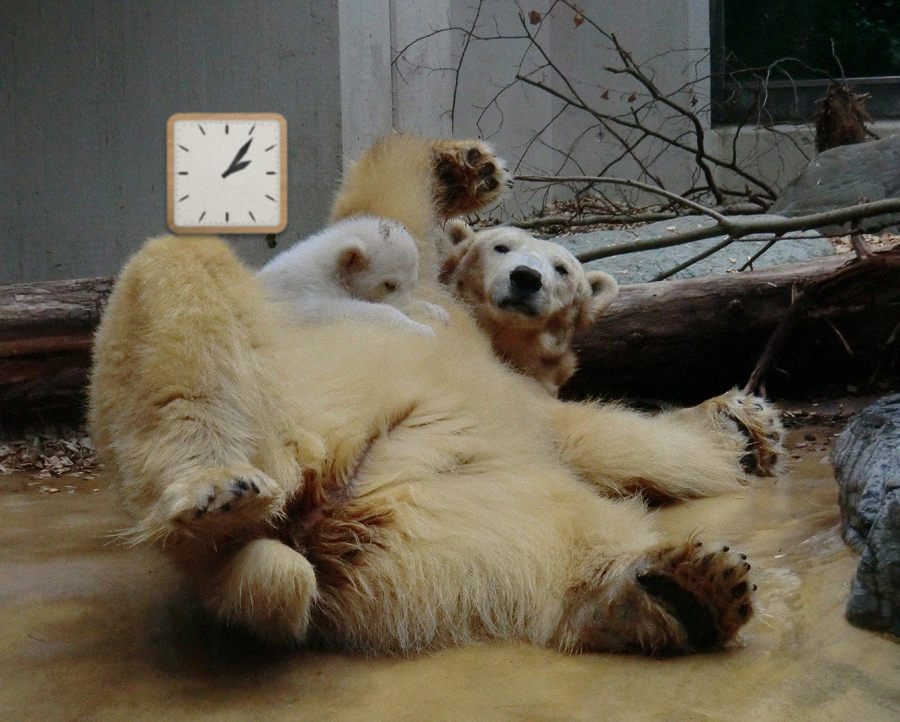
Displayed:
2:06
